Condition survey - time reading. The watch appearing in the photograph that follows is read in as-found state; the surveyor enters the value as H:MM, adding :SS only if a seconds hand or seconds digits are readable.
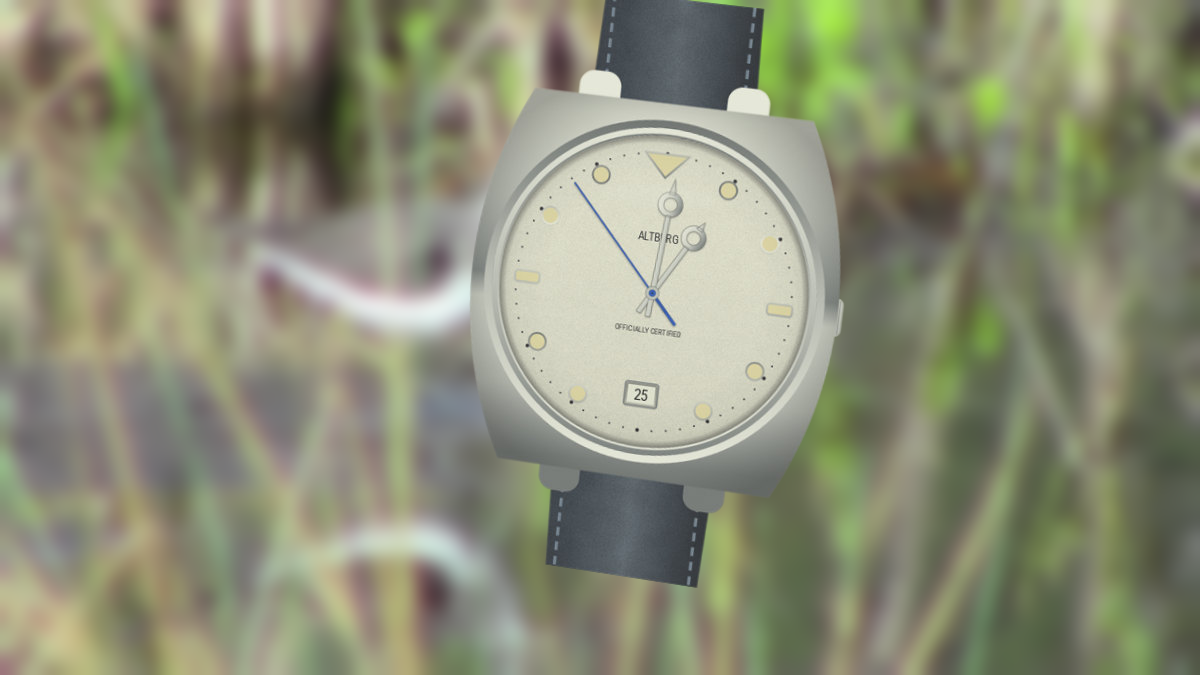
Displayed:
1:00:53
